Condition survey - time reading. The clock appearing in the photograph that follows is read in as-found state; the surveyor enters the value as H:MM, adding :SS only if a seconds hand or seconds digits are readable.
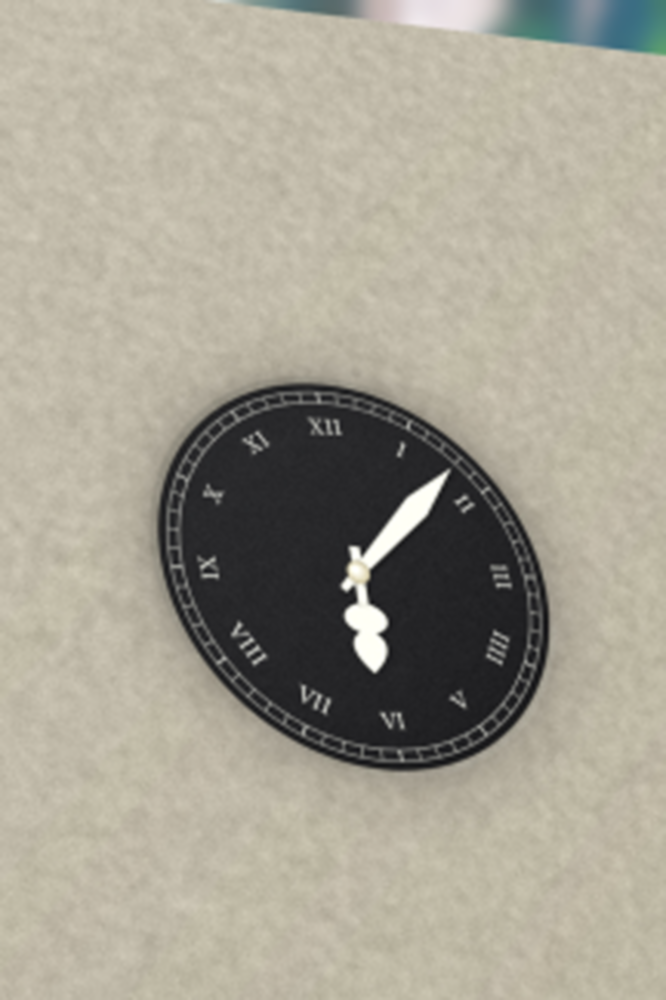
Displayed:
6:08
